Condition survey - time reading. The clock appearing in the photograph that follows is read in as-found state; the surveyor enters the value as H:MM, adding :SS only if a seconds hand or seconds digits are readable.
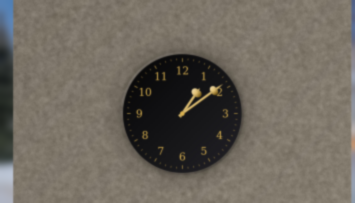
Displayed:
1:09
